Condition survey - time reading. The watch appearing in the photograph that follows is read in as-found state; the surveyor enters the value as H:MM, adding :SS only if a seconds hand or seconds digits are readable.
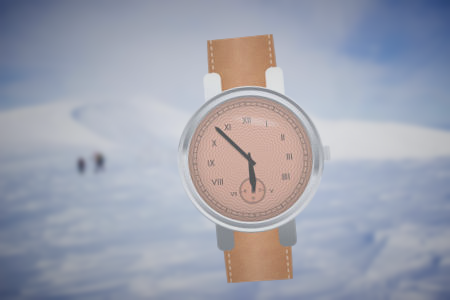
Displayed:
5:53
